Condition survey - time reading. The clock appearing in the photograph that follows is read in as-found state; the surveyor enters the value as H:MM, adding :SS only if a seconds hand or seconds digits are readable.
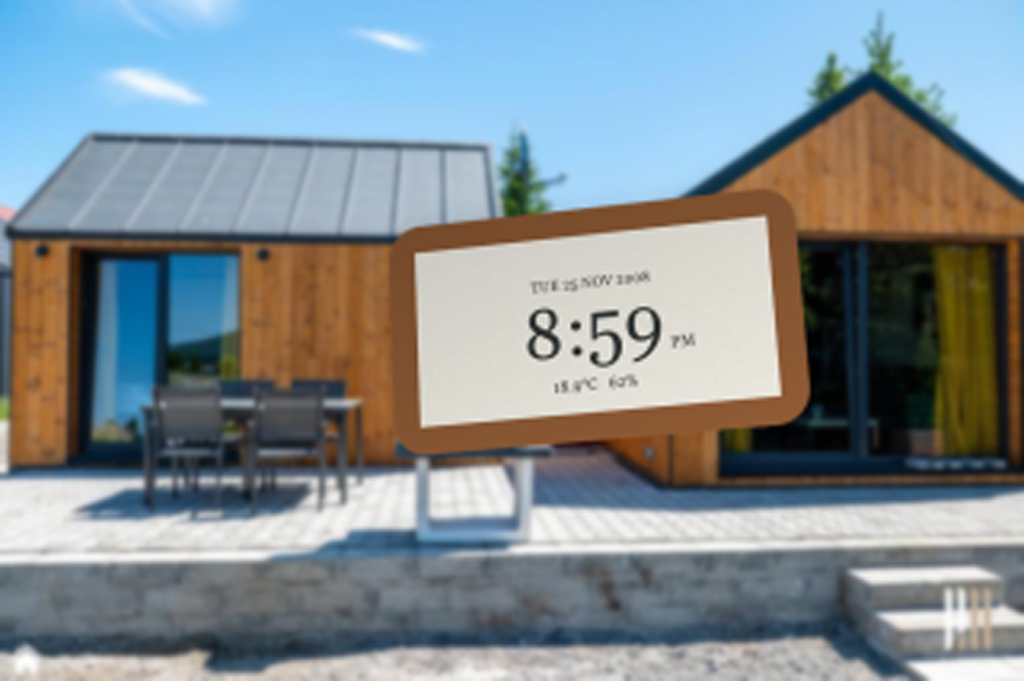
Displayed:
8:59
